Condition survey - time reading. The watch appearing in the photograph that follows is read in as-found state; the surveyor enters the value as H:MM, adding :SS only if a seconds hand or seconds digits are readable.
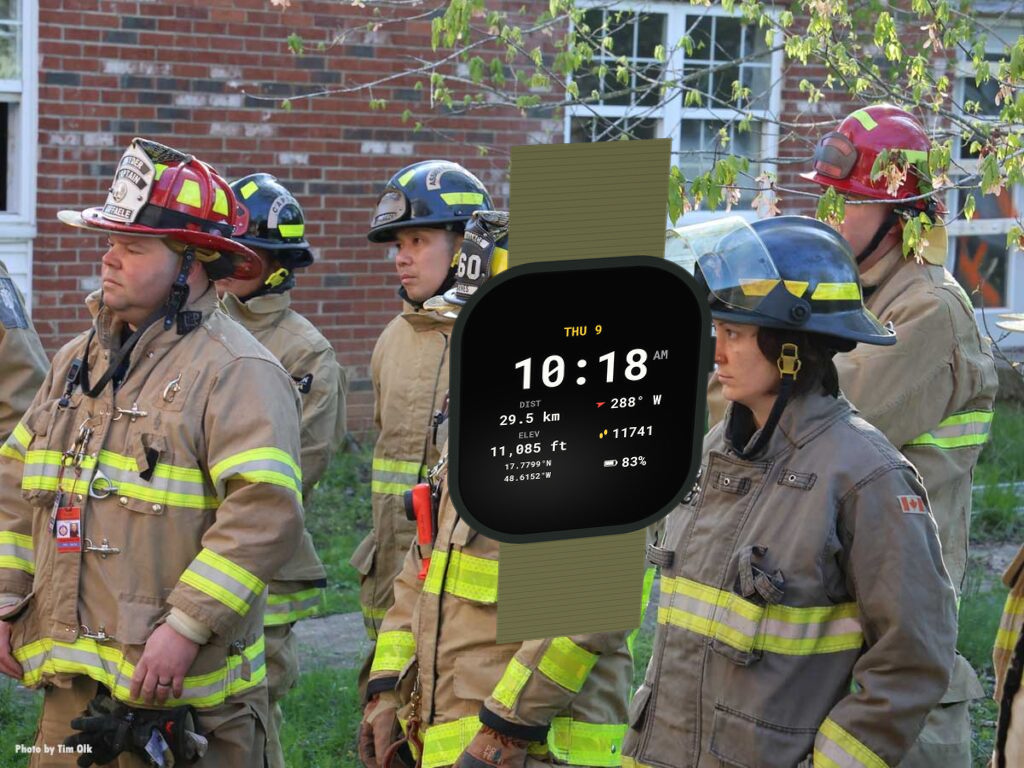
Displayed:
10:18
